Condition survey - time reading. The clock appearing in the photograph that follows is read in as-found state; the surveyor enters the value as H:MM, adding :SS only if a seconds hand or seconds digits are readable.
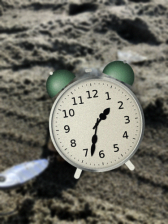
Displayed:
1:33
